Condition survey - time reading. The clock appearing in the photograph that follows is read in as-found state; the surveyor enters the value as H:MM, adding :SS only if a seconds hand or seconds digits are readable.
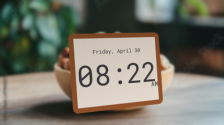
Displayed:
8:22
